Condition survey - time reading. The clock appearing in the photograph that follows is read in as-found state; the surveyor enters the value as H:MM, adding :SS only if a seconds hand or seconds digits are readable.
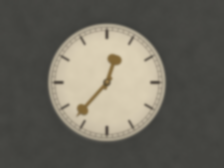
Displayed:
12:37
